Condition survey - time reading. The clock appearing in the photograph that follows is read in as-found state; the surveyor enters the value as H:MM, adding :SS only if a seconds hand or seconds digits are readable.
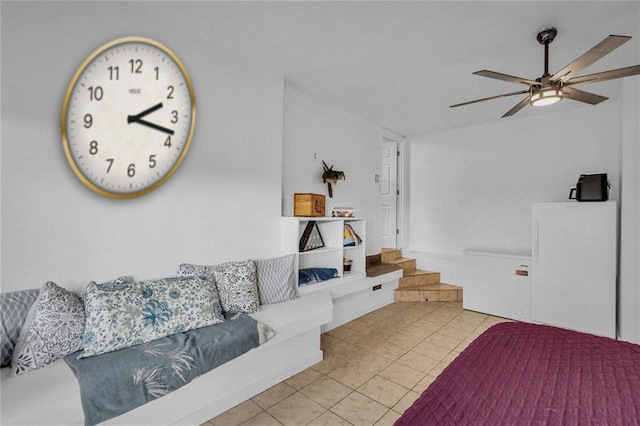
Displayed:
2:18
